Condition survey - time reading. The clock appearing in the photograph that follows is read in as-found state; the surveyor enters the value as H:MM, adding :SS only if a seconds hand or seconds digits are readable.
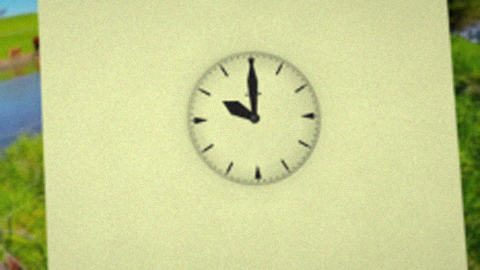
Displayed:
10:00
